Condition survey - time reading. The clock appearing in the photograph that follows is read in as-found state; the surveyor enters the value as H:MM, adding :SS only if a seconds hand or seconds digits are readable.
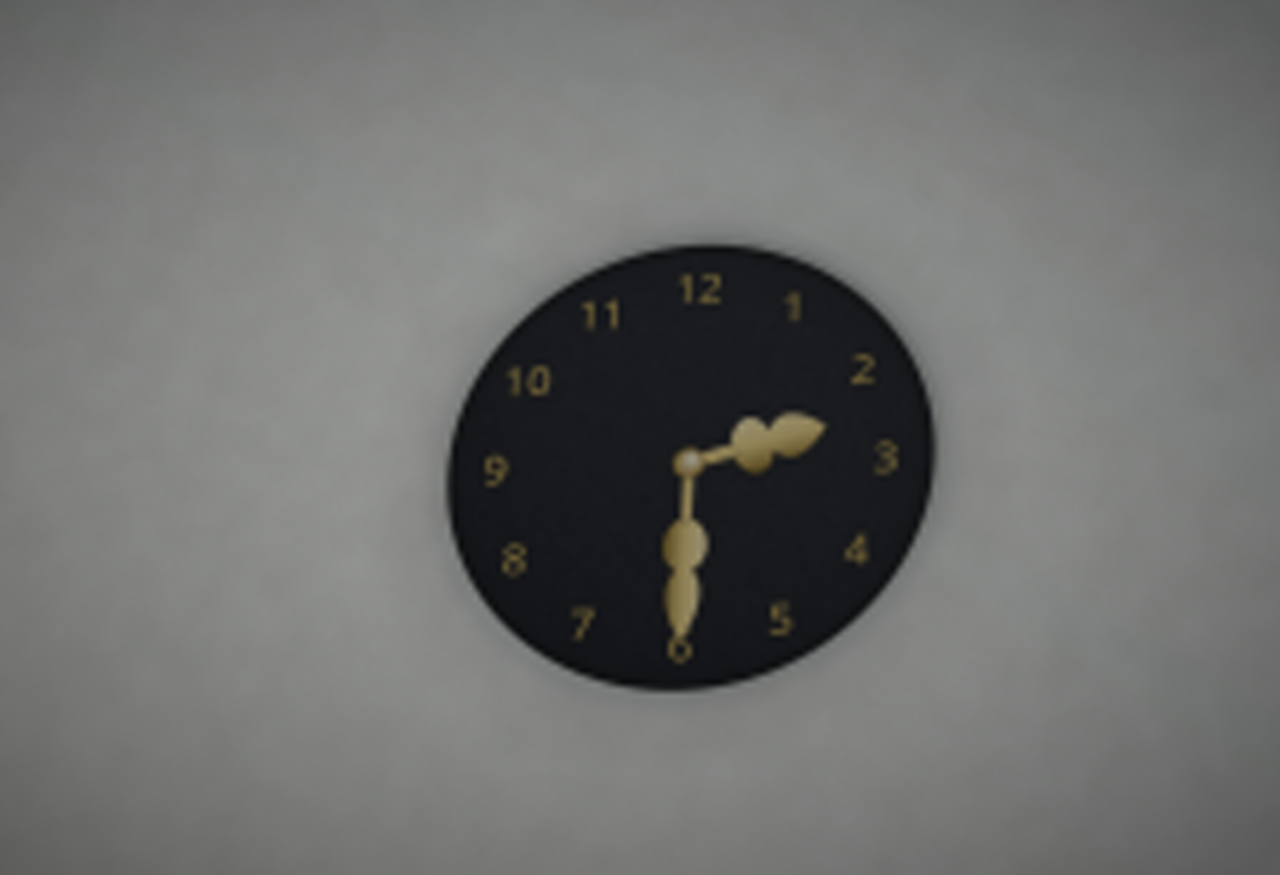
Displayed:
2:30
